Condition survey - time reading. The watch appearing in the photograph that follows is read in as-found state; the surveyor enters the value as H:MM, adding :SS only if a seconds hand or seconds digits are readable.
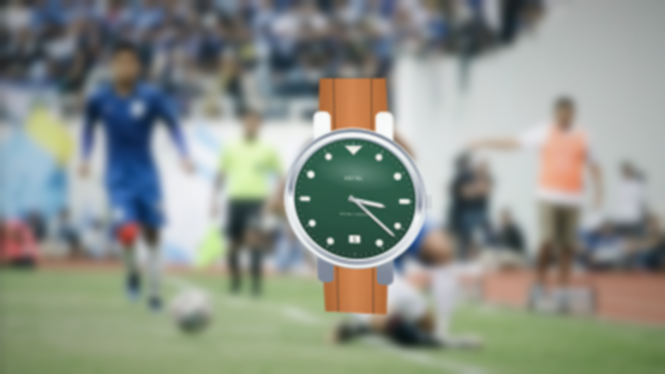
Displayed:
3:22
